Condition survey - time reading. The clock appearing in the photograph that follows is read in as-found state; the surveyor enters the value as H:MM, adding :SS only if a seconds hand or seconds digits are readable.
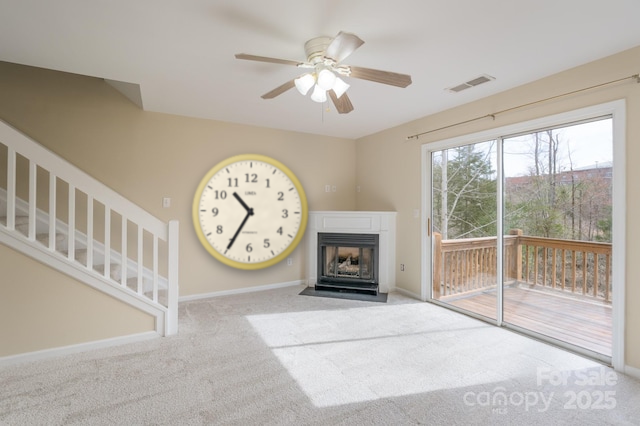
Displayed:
10:35
